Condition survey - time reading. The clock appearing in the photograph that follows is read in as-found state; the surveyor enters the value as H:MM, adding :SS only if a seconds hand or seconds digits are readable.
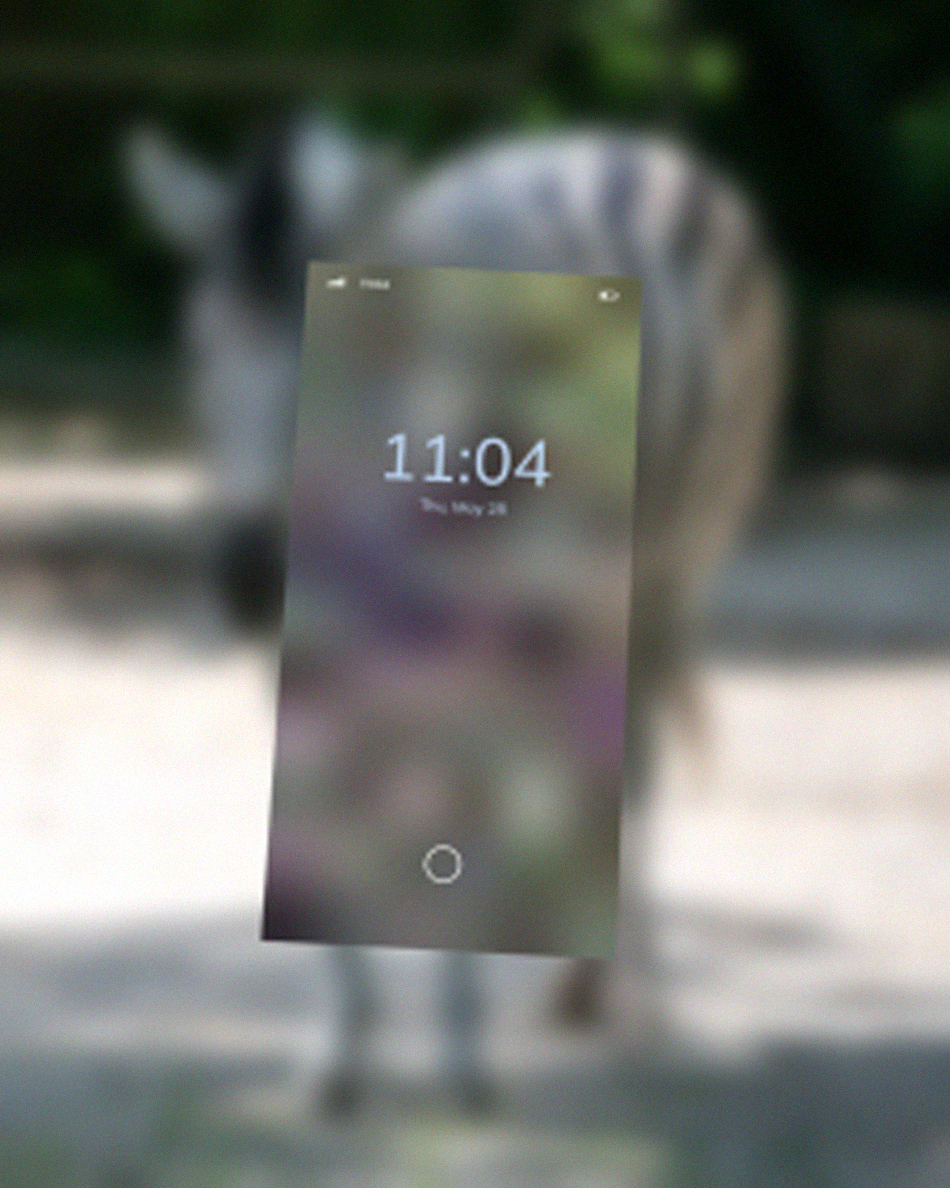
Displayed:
11:04
